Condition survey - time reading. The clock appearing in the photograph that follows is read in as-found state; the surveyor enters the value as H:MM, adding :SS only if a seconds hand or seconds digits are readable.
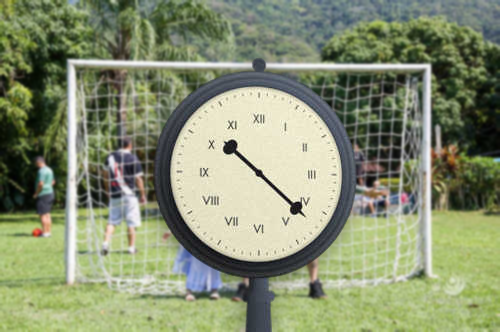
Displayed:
10:22
